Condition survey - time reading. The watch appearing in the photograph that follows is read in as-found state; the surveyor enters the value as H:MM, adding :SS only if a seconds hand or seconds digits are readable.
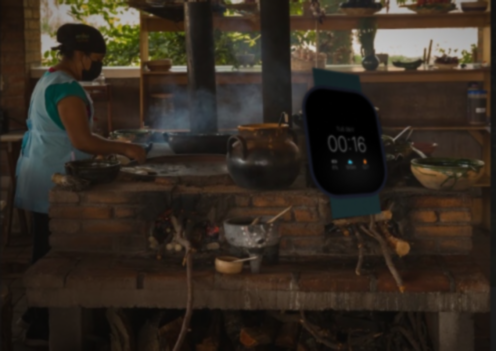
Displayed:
0:16
